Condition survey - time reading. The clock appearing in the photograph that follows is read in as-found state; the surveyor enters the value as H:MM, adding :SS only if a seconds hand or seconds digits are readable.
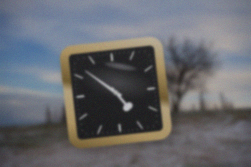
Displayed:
4:52
